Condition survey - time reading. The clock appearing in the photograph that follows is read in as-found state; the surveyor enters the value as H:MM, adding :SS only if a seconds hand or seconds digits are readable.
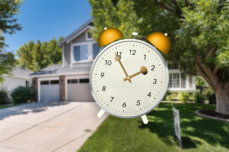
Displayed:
1:54
